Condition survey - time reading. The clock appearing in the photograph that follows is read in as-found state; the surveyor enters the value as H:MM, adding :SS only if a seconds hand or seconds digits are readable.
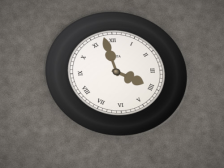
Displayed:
3:58
